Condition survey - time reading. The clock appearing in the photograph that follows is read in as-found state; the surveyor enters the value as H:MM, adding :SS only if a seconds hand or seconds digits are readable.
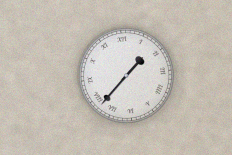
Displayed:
1:38
